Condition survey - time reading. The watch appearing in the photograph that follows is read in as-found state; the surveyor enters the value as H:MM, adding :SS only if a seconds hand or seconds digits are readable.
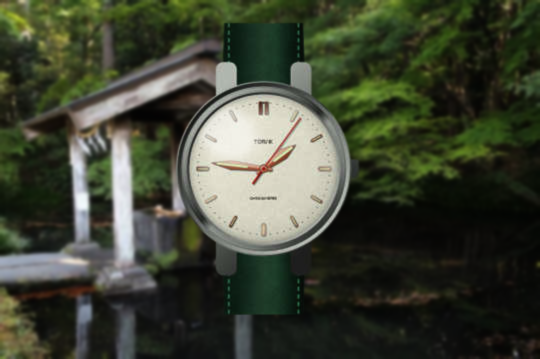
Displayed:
1:46:06
